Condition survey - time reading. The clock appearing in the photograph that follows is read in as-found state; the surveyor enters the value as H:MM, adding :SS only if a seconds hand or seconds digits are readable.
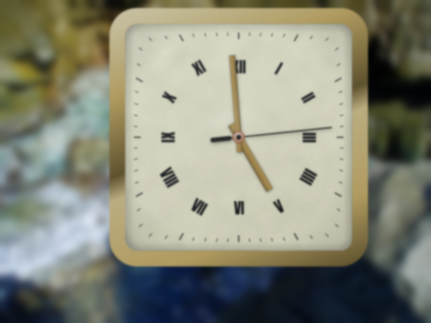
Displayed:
4:59:14
